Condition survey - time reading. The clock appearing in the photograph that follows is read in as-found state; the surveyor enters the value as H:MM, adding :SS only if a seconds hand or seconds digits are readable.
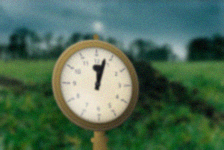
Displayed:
12:03
